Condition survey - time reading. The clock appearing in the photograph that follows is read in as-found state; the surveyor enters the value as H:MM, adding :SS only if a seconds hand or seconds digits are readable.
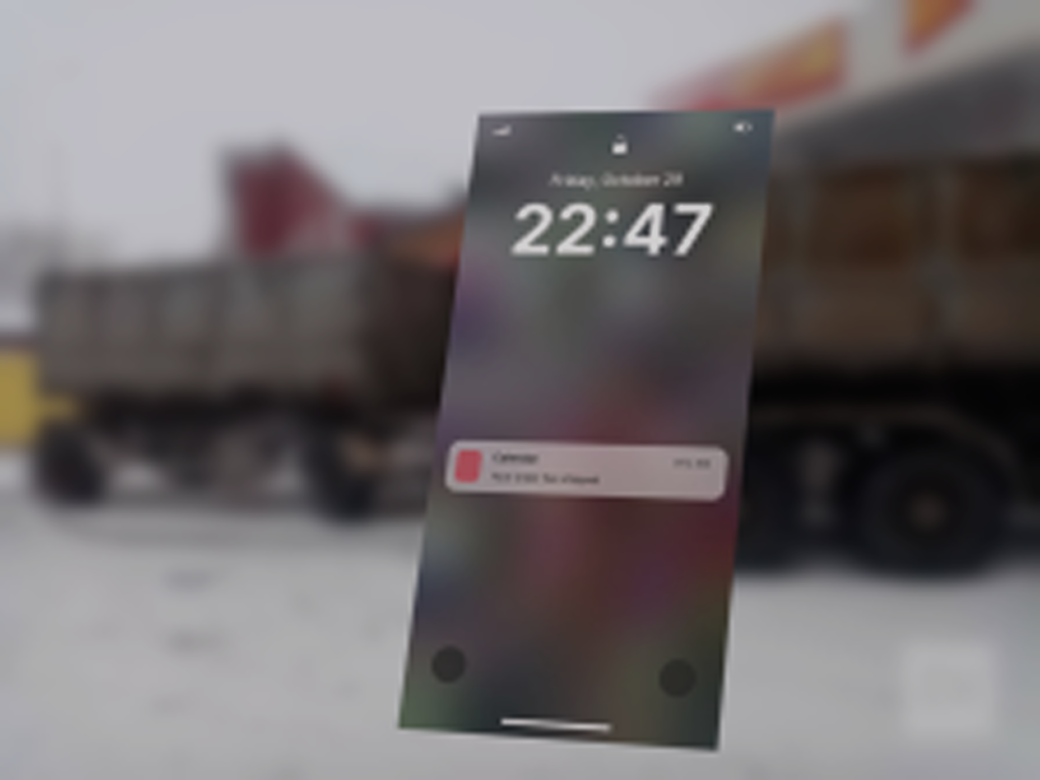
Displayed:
22:47
